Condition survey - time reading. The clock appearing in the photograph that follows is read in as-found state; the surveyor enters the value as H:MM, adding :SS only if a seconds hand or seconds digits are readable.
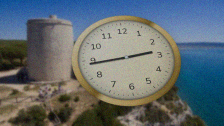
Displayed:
2:44
